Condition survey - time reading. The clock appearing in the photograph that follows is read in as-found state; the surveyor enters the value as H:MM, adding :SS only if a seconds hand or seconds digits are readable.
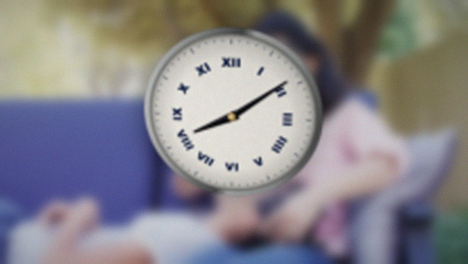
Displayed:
8:09
